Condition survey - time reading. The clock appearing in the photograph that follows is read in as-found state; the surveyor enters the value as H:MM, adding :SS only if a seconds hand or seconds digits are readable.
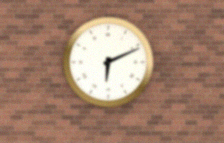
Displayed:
6:11
